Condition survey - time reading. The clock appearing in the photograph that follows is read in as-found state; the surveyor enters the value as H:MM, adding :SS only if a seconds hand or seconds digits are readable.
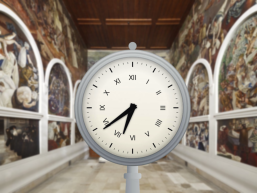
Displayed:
6:39
